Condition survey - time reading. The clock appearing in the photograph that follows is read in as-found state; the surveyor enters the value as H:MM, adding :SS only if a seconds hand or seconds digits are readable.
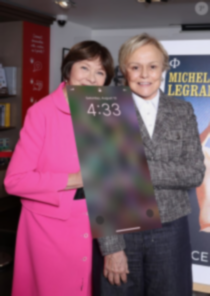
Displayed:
4:33
